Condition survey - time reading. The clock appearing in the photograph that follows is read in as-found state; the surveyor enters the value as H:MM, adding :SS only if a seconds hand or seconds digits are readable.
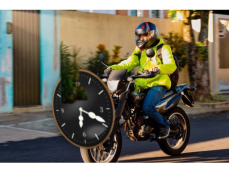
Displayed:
6:19
